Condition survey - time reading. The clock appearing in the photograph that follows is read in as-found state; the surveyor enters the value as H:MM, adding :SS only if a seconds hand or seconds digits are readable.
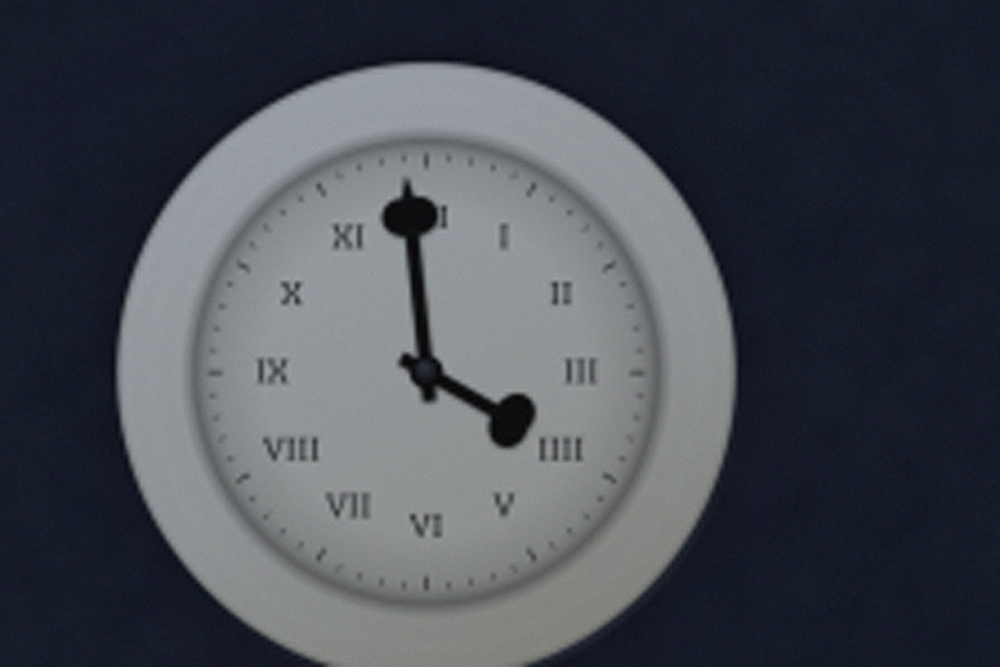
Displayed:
3:59
